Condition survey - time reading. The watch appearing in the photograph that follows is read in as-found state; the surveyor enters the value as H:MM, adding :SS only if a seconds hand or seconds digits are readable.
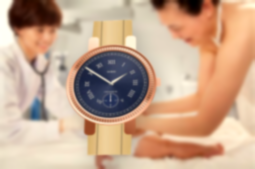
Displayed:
1:51
